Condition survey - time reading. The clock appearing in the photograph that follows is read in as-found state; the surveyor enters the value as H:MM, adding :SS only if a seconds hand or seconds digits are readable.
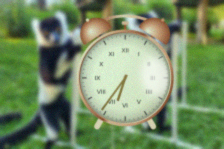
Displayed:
6:36
